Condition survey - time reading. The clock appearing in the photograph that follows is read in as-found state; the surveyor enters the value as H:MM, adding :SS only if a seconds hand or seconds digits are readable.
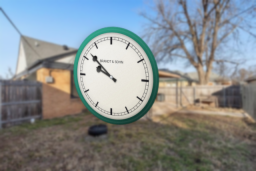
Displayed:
9:52
